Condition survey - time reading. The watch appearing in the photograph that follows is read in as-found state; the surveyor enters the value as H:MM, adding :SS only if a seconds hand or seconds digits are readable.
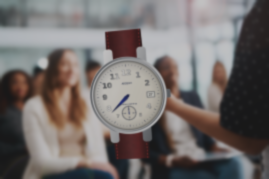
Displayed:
7:38
